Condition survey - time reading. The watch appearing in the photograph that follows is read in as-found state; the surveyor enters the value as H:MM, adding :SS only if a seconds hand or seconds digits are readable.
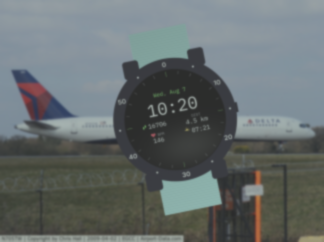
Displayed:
10:20
